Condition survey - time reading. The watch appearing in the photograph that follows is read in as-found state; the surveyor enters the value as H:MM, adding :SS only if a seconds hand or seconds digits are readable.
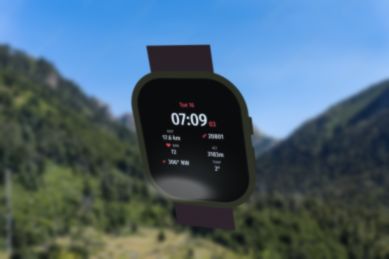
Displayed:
7:09
